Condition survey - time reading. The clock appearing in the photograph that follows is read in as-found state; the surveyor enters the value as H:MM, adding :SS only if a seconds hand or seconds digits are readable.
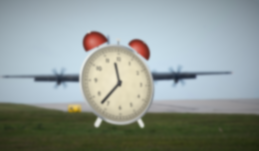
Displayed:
11:37
